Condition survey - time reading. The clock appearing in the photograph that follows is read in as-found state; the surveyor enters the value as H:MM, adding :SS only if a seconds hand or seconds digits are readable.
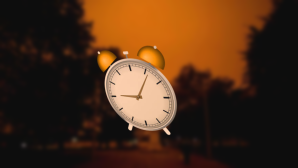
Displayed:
9:06
